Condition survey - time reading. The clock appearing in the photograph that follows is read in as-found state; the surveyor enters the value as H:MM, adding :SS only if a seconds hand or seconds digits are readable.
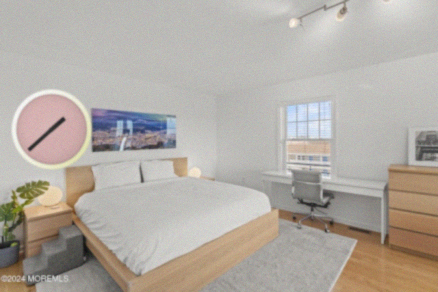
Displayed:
1:38
